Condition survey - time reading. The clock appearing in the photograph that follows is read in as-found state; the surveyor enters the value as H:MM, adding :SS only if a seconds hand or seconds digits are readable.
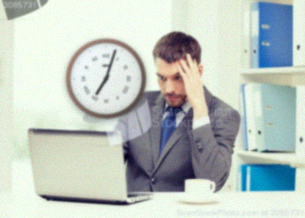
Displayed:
7:03
